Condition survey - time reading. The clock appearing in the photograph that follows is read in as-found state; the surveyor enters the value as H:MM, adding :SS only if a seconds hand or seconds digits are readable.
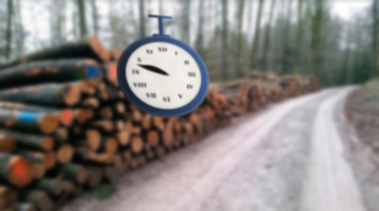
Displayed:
9:48
